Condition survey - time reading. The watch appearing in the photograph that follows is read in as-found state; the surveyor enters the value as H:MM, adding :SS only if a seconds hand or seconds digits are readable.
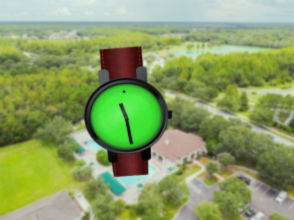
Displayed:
11:29
